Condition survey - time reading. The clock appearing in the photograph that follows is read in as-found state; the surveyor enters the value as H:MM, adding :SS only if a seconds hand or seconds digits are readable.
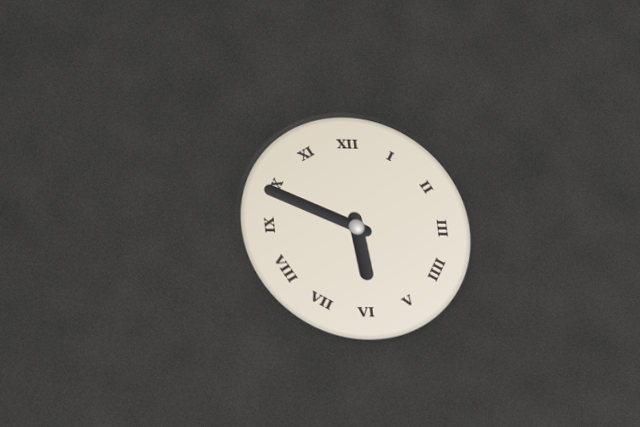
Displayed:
5:49
